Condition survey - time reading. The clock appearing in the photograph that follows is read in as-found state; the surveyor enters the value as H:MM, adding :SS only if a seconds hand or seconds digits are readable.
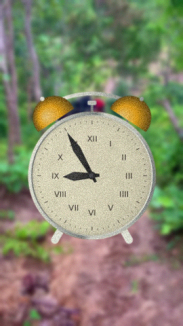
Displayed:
8:55
